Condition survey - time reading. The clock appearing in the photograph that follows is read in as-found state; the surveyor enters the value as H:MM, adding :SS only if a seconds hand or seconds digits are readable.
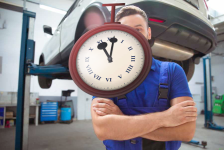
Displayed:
11:01
